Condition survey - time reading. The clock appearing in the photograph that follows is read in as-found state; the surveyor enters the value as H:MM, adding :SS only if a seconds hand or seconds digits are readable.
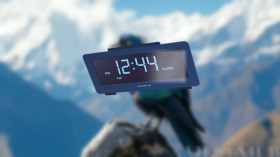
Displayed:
12:44
